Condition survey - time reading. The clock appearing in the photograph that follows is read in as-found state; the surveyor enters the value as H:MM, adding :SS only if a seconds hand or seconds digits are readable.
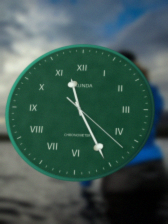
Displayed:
11:25:22
